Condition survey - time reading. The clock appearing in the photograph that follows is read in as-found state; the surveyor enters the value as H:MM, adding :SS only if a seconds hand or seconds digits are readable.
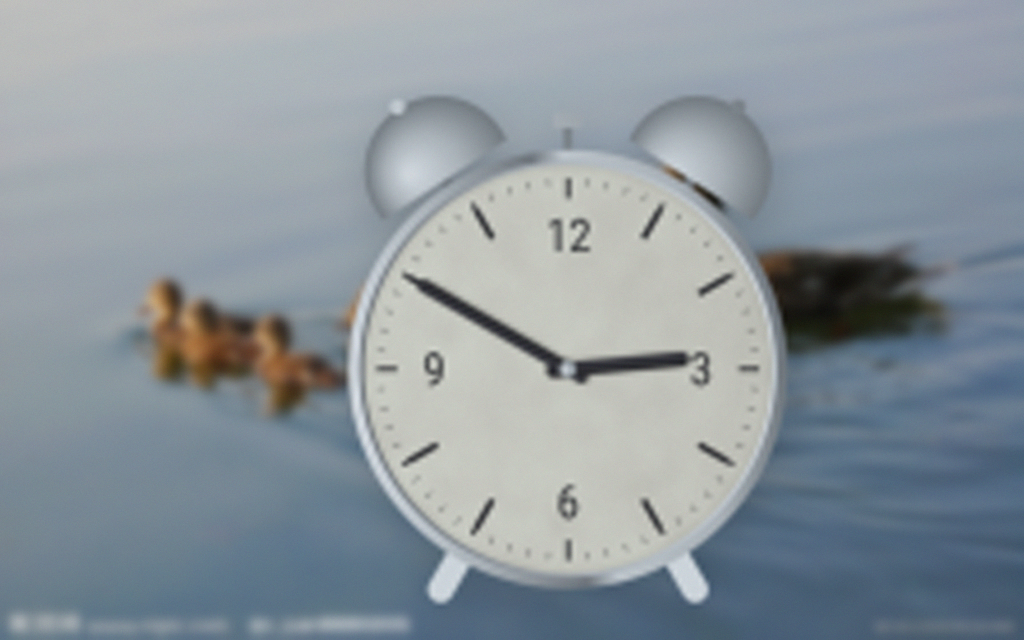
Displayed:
2:50
